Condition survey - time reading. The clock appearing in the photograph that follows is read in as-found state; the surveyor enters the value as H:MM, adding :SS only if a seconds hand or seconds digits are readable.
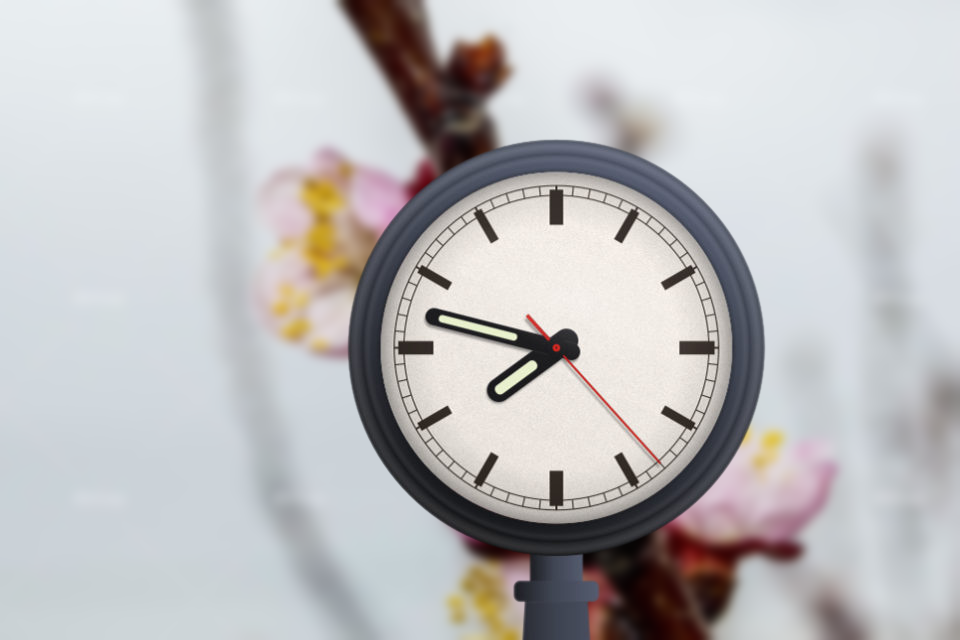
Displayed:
7:47:23
